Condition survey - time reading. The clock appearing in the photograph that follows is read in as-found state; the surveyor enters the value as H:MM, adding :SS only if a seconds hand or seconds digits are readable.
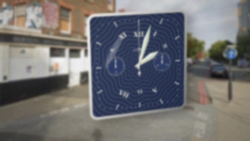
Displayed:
2:03
